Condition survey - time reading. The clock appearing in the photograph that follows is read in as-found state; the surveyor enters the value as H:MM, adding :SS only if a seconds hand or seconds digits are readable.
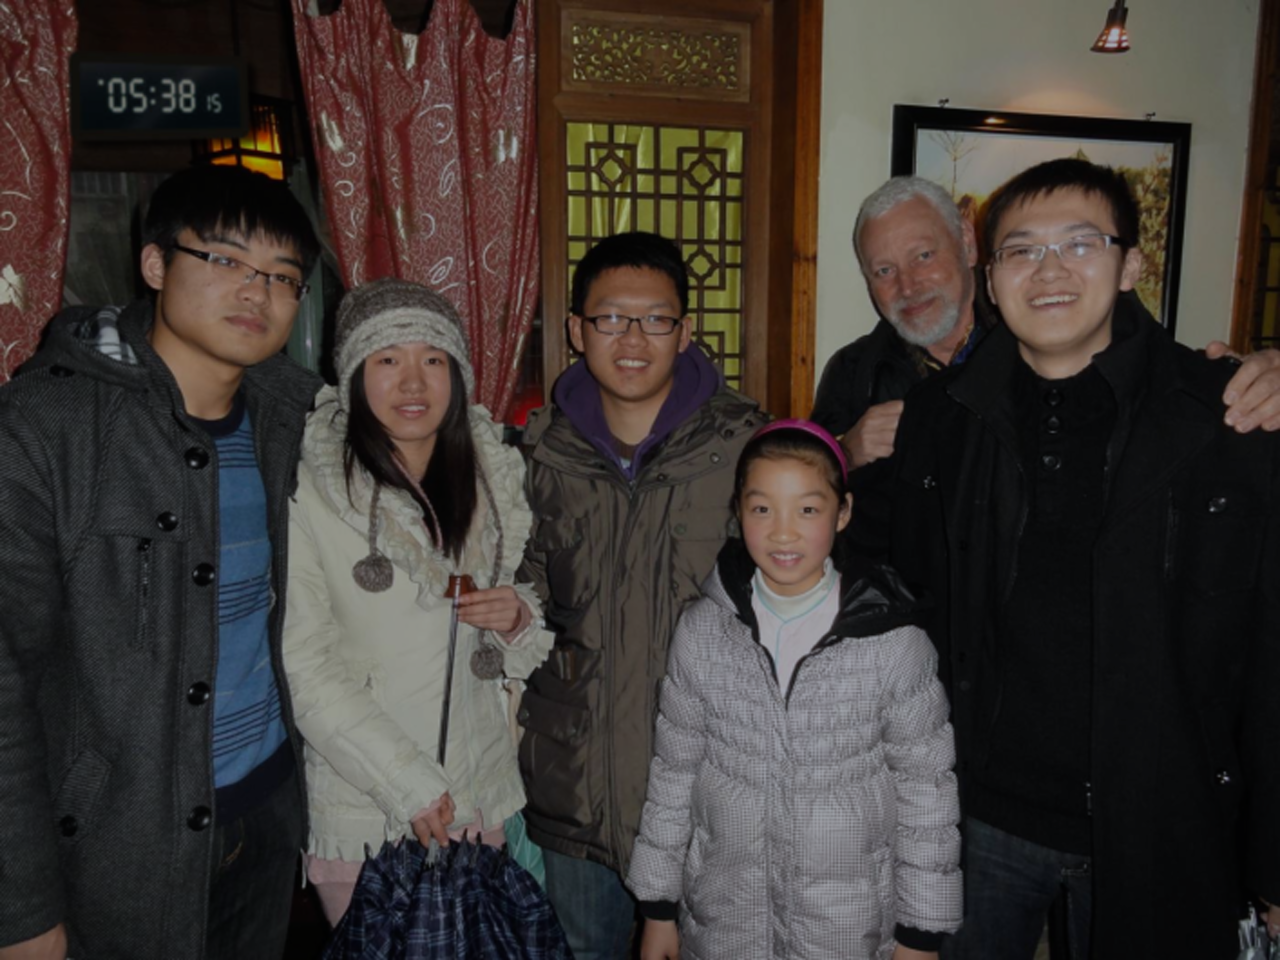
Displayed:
5:38:15
